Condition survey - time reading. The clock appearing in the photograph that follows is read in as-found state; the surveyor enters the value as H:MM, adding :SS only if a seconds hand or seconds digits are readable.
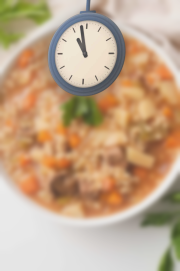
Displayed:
10:58
